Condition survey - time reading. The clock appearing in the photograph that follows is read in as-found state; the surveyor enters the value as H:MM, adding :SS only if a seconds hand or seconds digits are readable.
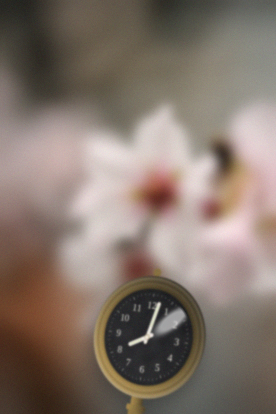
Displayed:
8:02
